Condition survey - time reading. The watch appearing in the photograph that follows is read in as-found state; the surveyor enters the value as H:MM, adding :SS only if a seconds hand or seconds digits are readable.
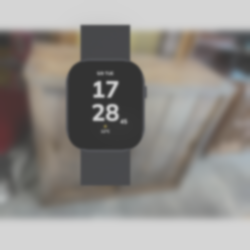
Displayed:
17:28
